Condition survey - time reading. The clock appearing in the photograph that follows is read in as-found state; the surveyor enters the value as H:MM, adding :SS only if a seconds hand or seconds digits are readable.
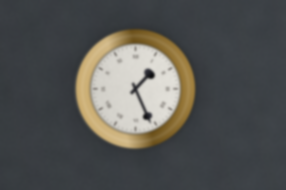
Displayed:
1:26
